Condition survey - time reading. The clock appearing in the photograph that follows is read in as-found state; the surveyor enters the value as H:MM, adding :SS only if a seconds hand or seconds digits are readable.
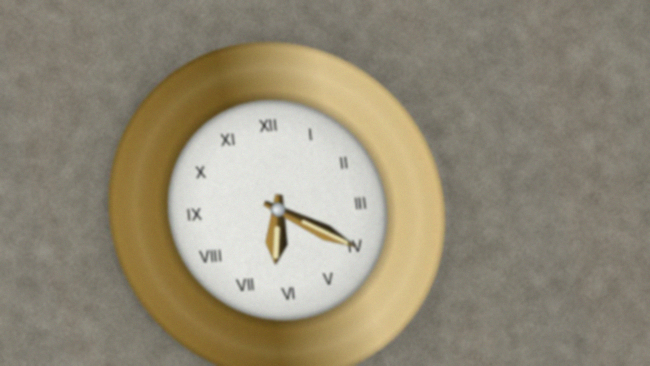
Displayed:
6:20
